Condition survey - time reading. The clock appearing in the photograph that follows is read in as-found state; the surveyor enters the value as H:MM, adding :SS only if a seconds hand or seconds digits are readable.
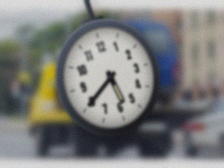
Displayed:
5:40
